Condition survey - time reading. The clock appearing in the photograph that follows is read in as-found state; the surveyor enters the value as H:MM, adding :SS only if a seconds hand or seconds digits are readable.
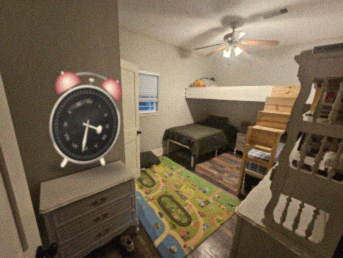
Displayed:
3:31
